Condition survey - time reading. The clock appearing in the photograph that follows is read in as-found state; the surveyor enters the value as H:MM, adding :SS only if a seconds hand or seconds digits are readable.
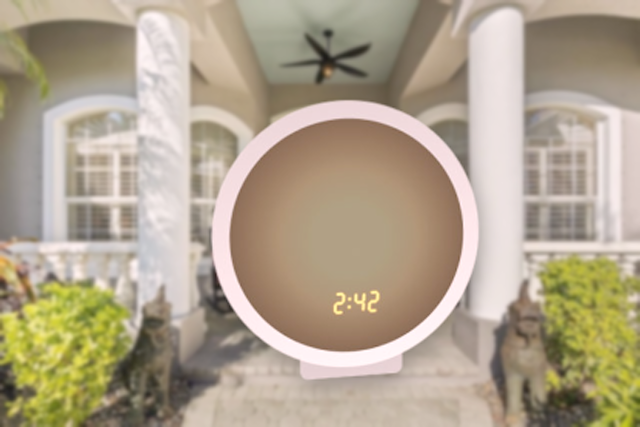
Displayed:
2:42
